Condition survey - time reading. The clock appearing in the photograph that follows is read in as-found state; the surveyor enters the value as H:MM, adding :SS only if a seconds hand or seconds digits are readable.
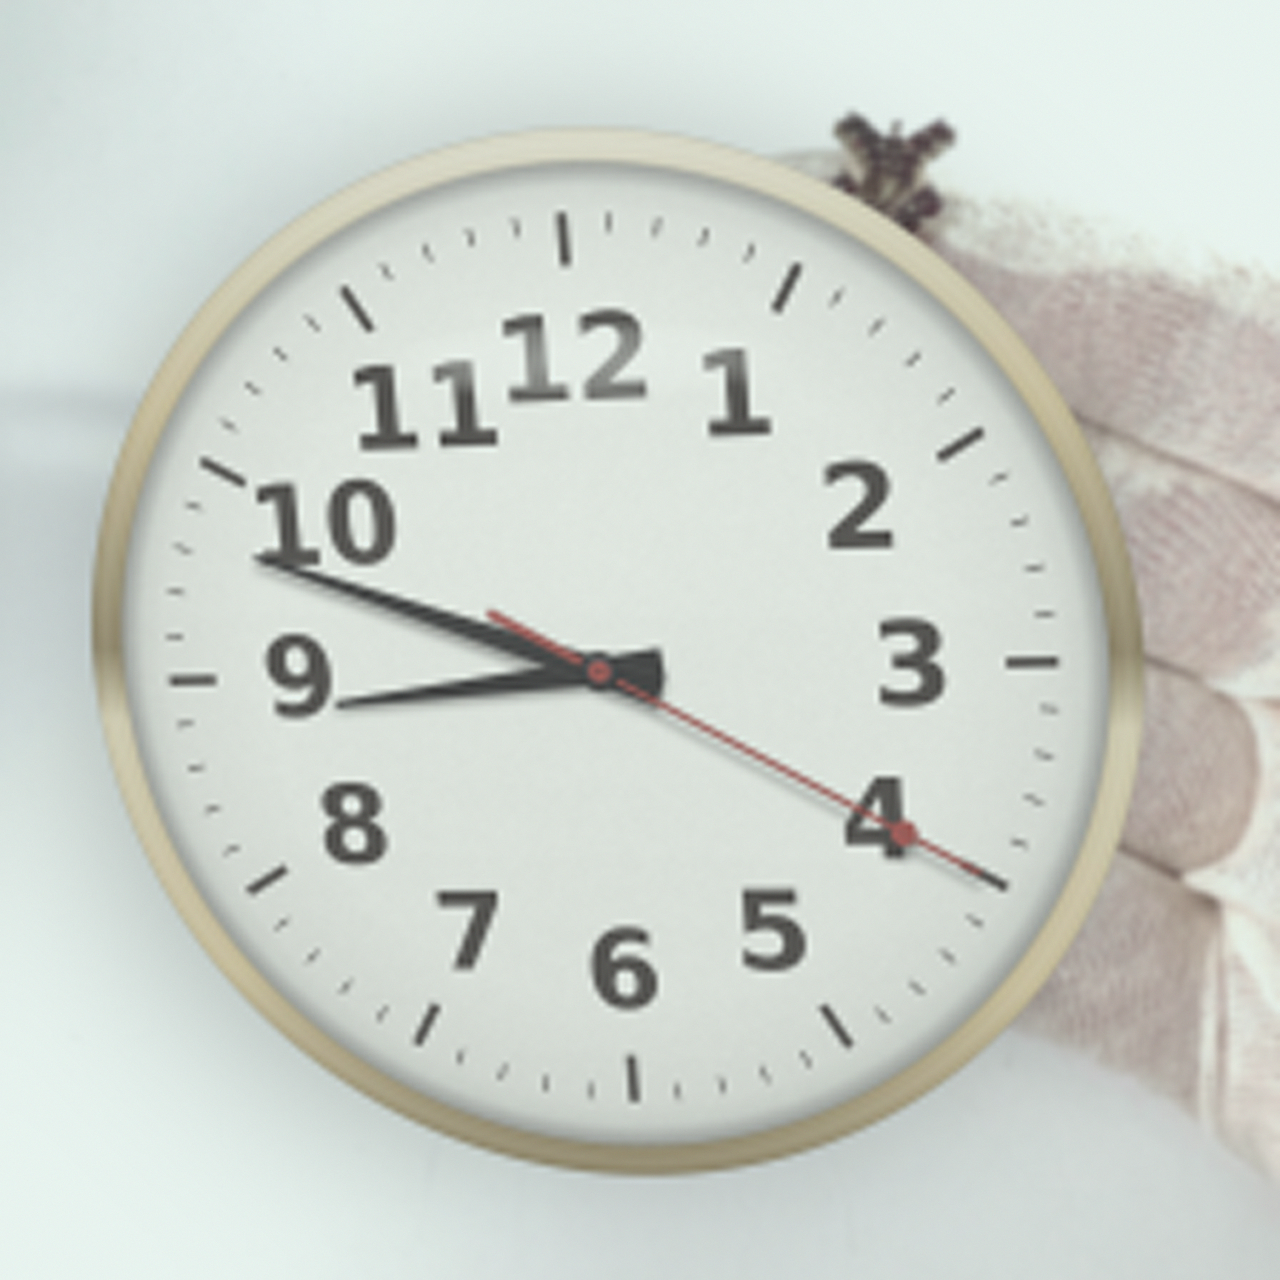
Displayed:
8:48:20
